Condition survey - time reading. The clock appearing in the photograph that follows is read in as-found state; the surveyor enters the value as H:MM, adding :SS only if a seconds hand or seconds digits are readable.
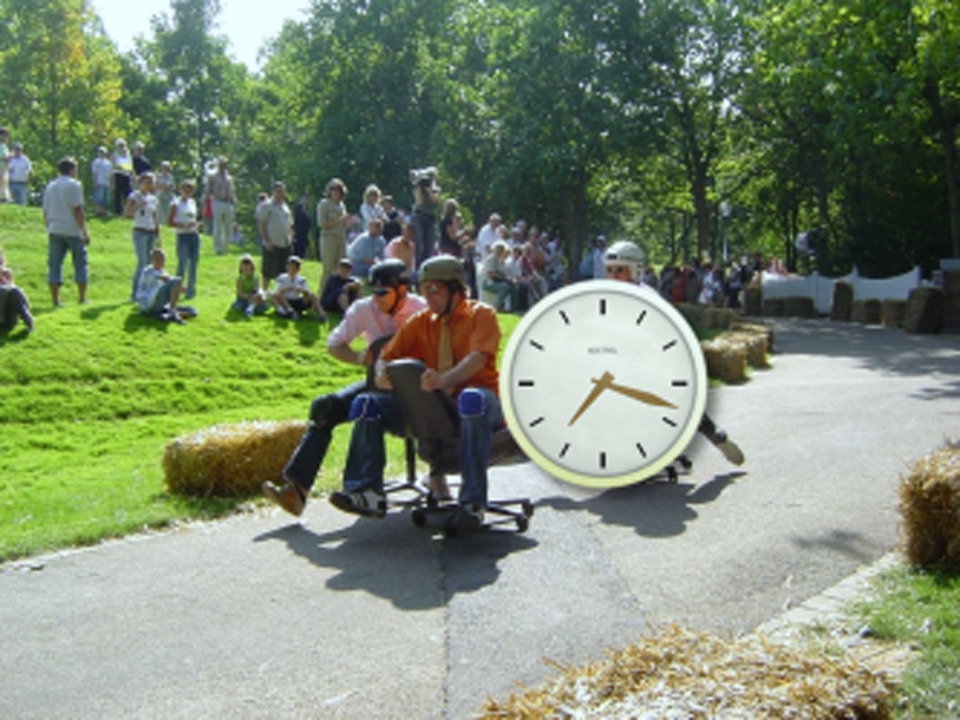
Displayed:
7:18
